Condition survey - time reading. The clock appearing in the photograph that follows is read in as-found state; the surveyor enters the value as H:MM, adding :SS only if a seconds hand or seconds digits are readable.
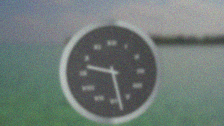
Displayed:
9:28
